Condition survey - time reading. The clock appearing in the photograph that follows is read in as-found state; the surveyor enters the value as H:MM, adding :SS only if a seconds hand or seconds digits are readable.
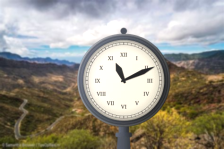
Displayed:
11:11
